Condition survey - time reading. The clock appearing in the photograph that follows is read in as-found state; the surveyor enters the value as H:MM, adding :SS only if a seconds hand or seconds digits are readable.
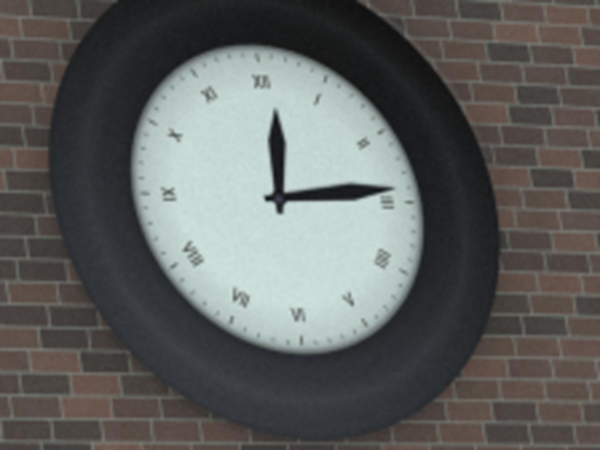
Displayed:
12:14
